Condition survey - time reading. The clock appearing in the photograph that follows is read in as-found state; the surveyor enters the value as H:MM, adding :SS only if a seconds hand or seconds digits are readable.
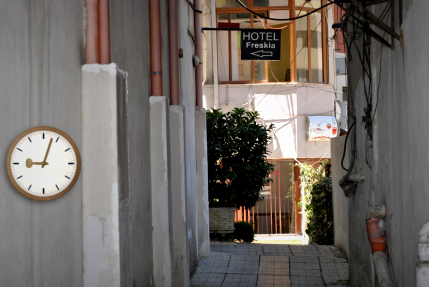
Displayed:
9:03
